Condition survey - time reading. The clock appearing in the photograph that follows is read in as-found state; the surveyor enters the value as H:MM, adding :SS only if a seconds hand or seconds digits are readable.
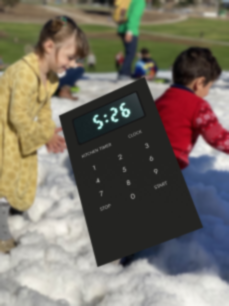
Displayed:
5:26
